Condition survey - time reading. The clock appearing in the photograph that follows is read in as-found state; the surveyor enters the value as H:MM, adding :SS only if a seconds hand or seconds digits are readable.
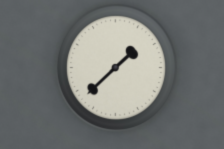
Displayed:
1:38
